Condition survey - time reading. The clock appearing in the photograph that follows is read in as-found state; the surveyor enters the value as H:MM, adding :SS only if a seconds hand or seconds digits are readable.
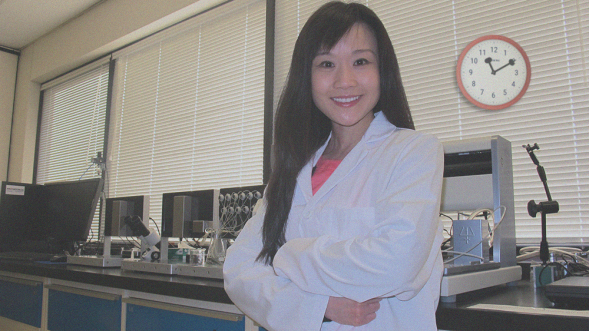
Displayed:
11:10
